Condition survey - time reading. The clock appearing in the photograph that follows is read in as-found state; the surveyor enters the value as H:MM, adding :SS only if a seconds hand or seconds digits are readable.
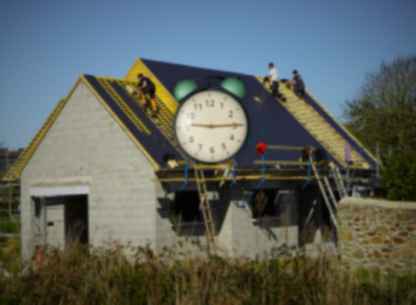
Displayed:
9:15
